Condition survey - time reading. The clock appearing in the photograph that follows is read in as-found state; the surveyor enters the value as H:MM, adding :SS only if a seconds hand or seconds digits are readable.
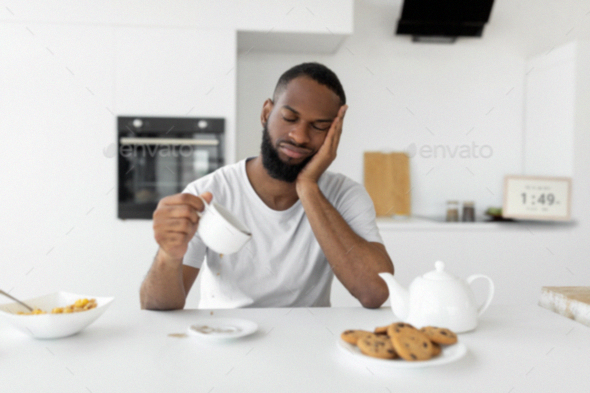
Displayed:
1:49
